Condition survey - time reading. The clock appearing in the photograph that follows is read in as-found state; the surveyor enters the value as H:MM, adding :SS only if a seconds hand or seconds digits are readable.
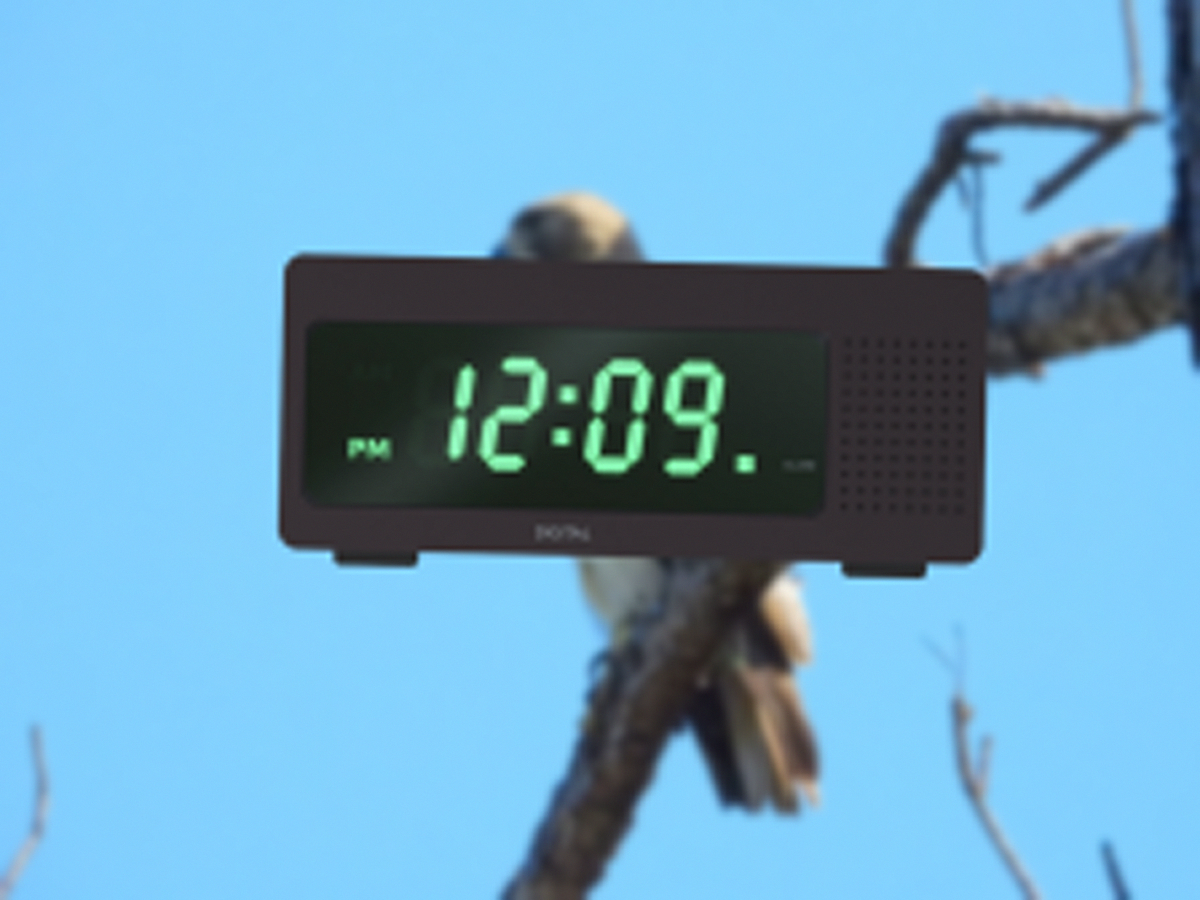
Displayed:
12:09
